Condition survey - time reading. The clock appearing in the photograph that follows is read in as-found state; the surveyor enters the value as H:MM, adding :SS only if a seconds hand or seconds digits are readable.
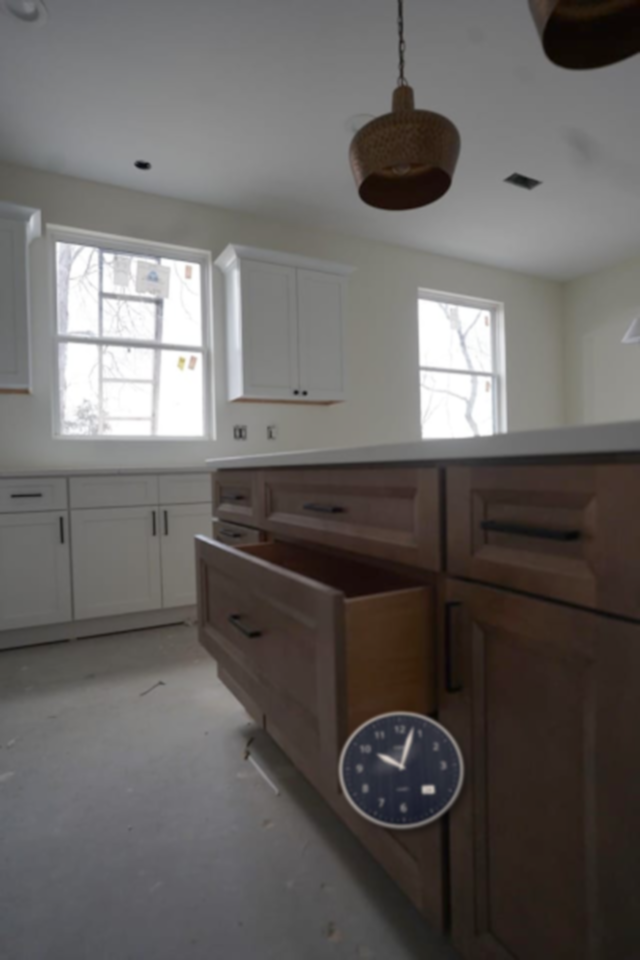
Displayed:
10:03
